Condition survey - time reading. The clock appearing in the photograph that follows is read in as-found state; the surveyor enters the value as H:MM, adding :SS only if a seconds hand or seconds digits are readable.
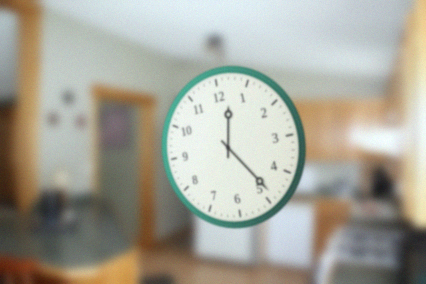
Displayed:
12:24
